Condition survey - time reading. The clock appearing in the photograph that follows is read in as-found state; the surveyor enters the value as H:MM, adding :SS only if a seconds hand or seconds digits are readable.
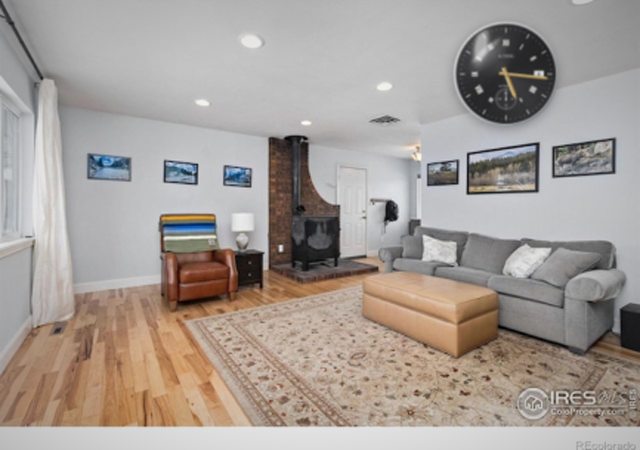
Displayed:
5:16
